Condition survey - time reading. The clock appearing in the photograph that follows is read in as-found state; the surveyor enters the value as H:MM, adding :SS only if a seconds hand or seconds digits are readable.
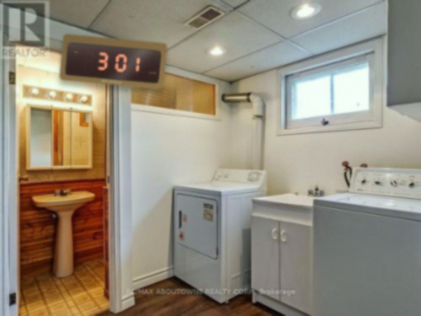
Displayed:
3:01
